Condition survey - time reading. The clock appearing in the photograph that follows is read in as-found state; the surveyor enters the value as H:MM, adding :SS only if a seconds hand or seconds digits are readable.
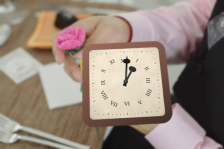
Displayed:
1:01
